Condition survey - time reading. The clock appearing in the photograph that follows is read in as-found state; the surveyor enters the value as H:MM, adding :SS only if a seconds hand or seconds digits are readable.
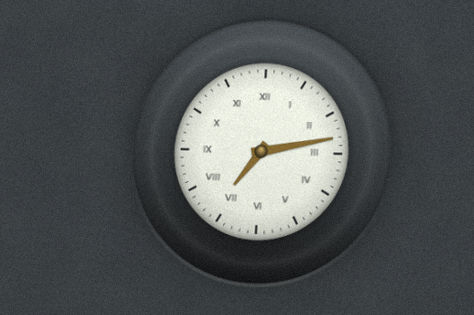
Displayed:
7:13
